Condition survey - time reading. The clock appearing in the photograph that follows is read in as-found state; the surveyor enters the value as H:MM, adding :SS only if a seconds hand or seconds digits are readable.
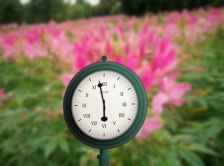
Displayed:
5:58
